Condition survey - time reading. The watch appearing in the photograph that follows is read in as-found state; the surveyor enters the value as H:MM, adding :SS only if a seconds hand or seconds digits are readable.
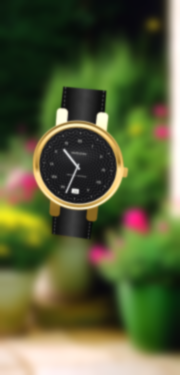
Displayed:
10:33
